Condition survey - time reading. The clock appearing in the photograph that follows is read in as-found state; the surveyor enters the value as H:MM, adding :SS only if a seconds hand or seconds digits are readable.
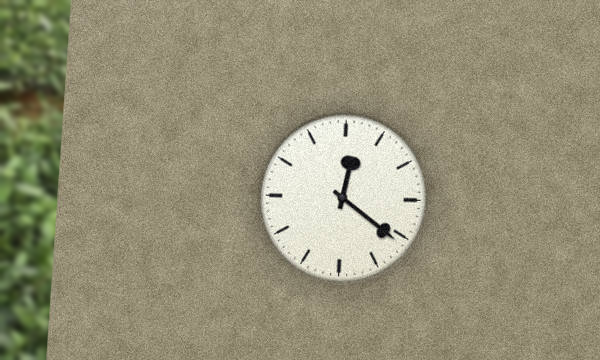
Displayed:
12:21
